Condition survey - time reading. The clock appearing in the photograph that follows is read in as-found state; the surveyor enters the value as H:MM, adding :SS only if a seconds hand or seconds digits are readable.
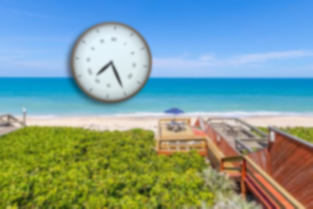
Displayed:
7:25
